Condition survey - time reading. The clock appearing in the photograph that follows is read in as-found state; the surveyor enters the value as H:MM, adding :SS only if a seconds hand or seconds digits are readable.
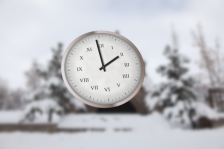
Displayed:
1:59
